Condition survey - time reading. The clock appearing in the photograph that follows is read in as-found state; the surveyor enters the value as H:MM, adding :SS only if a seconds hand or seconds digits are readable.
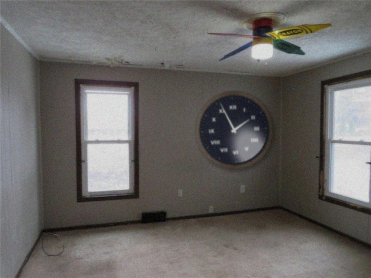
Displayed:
1:56
